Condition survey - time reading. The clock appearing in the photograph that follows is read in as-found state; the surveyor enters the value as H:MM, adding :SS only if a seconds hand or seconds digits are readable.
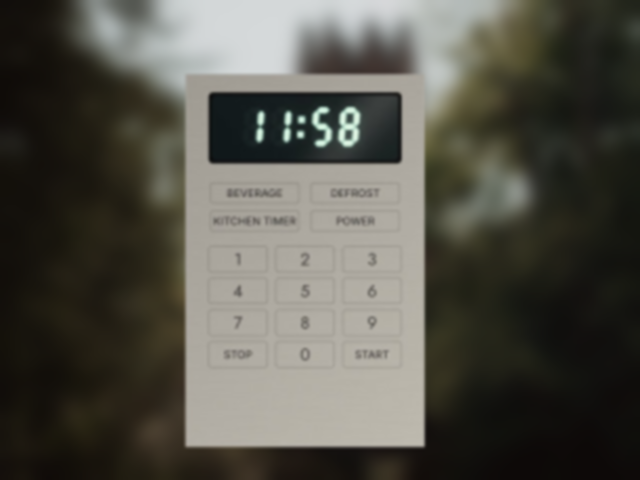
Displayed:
11:58
